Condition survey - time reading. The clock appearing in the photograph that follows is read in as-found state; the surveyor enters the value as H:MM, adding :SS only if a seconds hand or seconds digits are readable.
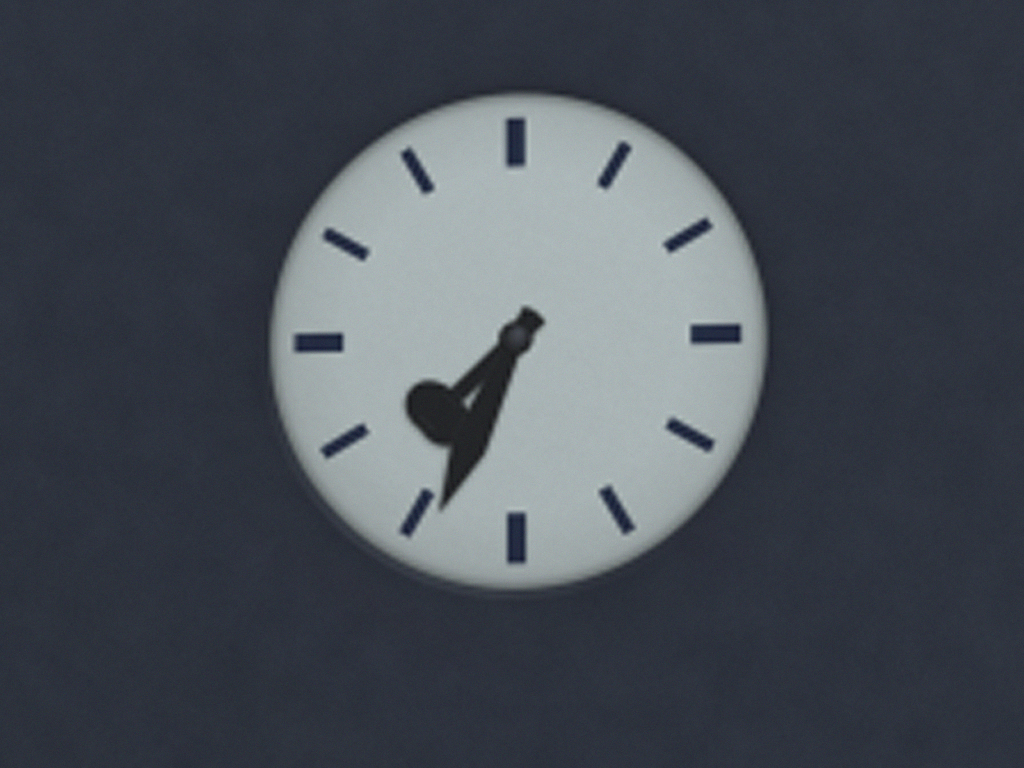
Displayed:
7:34
